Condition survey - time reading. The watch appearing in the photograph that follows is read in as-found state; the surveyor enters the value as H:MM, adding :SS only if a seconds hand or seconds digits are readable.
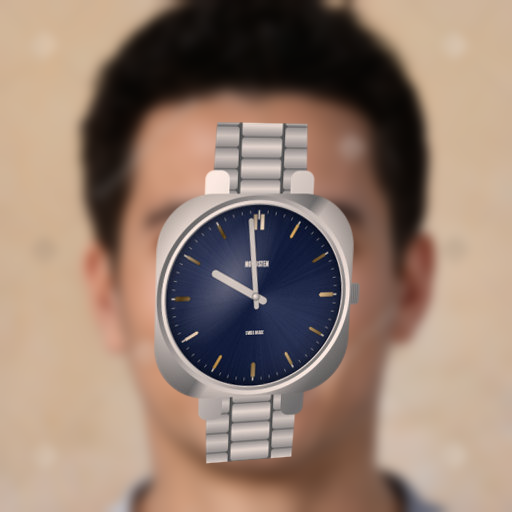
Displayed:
9:59
